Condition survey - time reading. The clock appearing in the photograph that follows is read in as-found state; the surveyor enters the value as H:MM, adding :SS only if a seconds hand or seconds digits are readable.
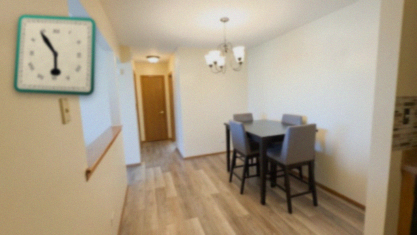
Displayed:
5:54
